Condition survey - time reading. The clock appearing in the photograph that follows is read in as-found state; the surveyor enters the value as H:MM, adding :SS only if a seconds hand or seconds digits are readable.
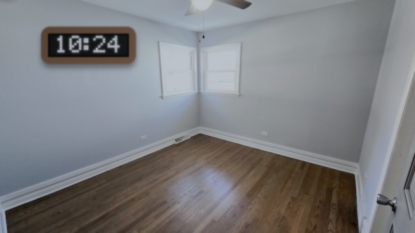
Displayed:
10:24
